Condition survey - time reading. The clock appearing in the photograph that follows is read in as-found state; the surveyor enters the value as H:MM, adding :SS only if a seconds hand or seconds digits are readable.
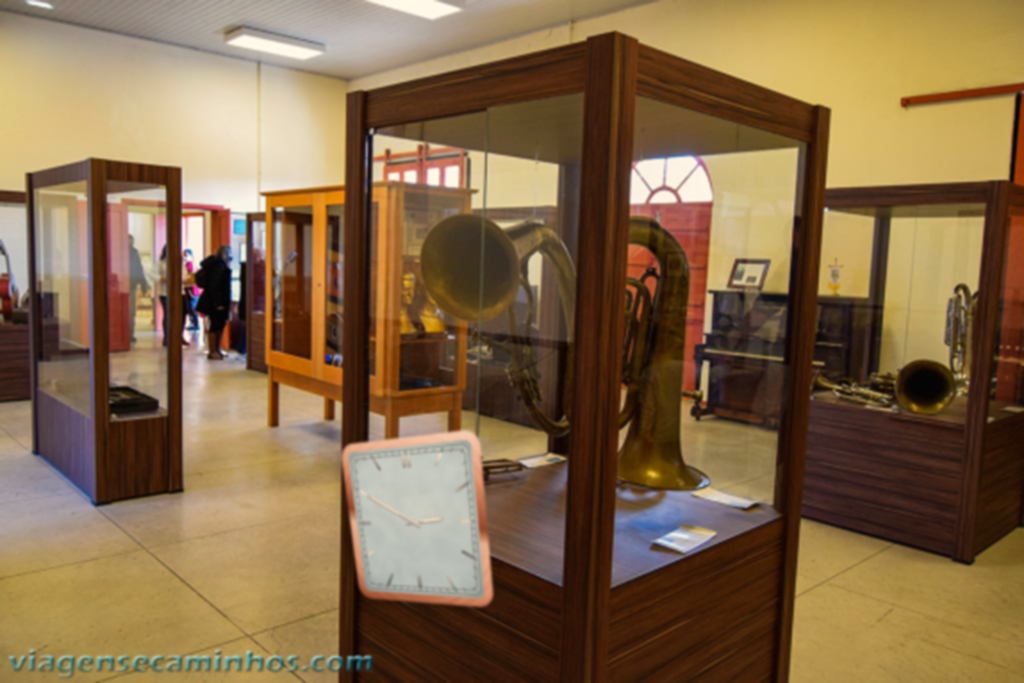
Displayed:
2:50
